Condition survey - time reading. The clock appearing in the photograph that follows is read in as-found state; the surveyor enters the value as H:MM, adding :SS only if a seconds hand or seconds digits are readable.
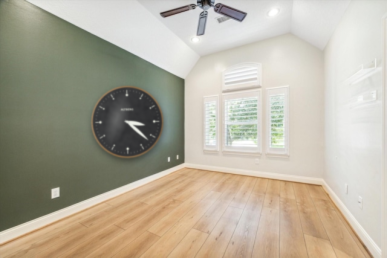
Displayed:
3:22
